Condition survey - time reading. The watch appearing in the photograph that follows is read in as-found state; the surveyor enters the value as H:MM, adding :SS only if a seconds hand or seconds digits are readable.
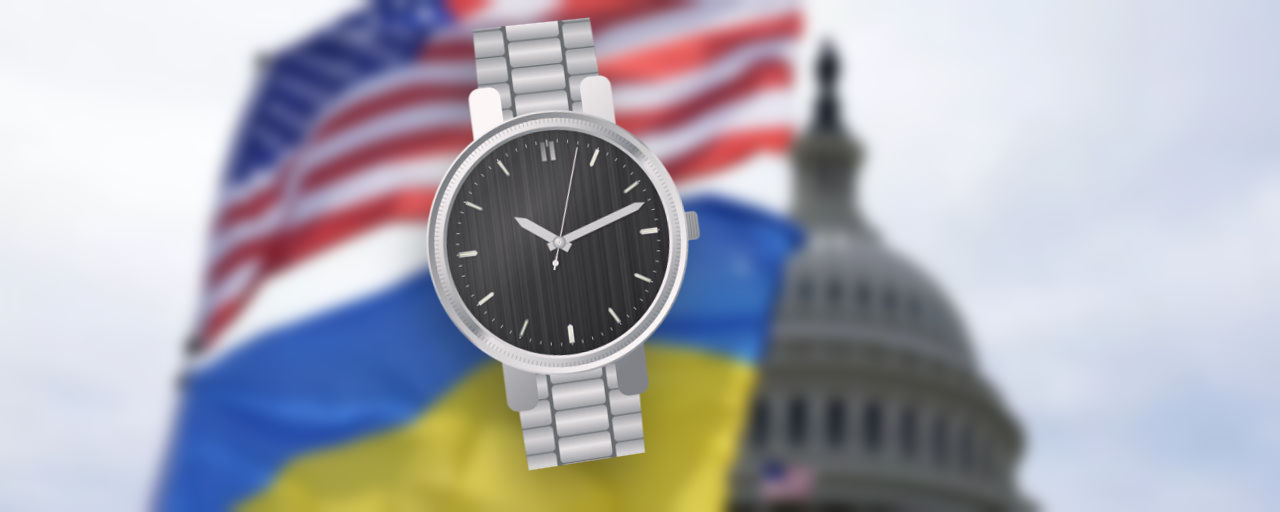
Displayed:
10:12:03
